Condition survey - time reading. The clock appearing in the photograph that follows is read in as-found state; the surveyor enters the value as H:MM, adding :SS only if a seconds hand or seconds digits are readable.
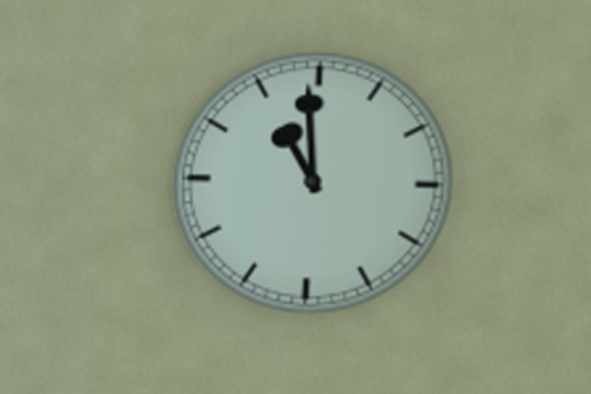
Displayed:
10:59
